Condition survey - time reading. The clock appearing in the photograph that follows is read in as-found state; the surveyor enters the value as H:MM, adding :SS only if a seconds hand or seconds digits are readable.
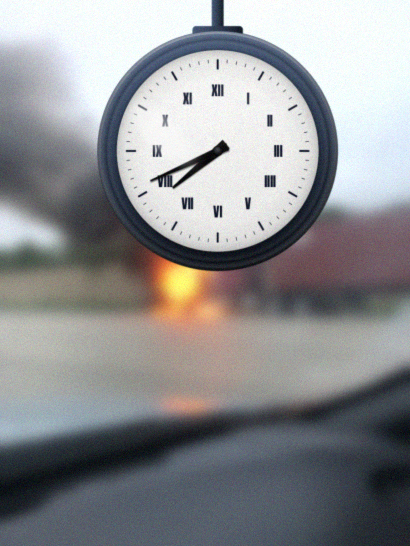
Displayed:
7:41
